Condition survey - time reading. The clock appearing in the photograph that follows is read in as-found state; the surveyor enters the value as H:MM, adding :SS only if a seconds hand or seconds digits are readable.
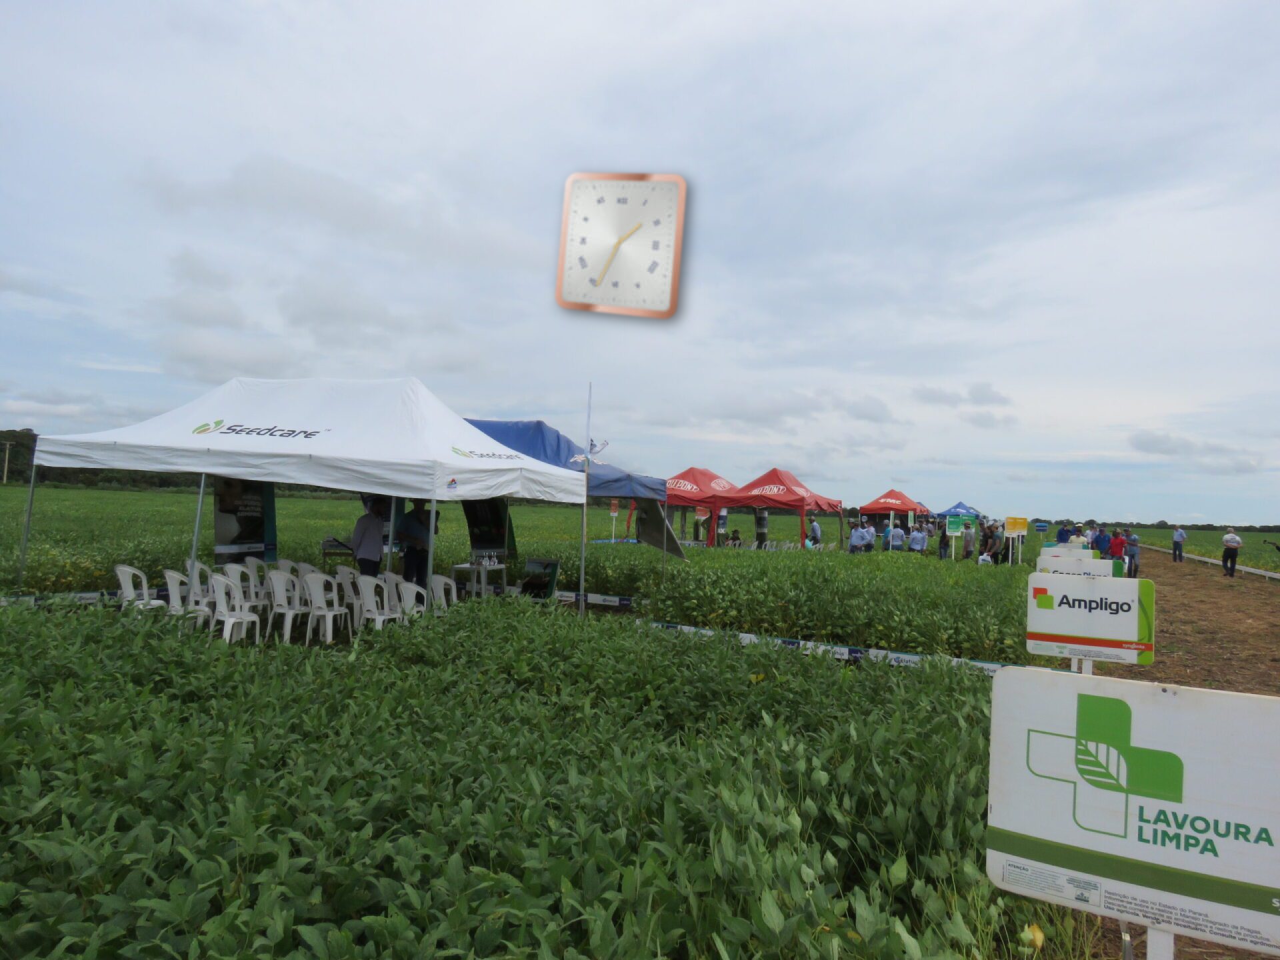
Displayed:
1:34
